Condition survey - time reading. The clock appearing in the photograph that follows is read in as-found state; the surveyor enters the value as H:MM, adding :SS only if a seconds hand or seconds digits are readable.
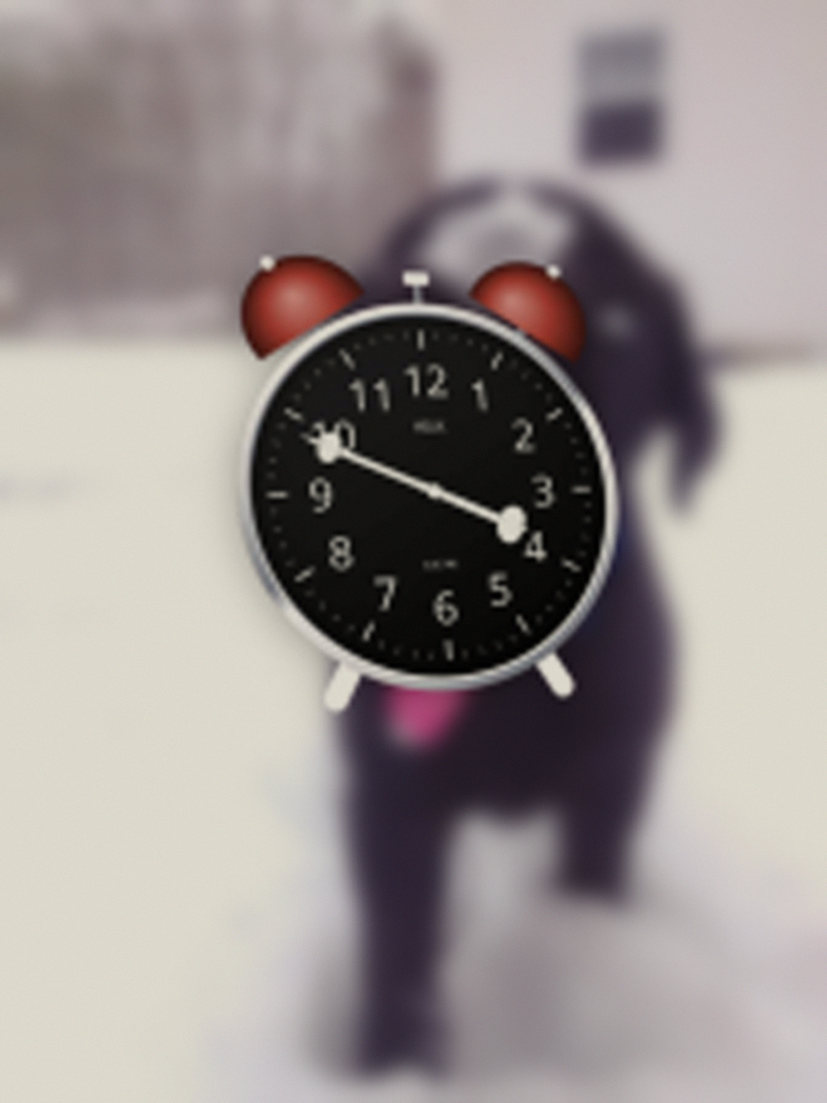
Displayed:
3:49
